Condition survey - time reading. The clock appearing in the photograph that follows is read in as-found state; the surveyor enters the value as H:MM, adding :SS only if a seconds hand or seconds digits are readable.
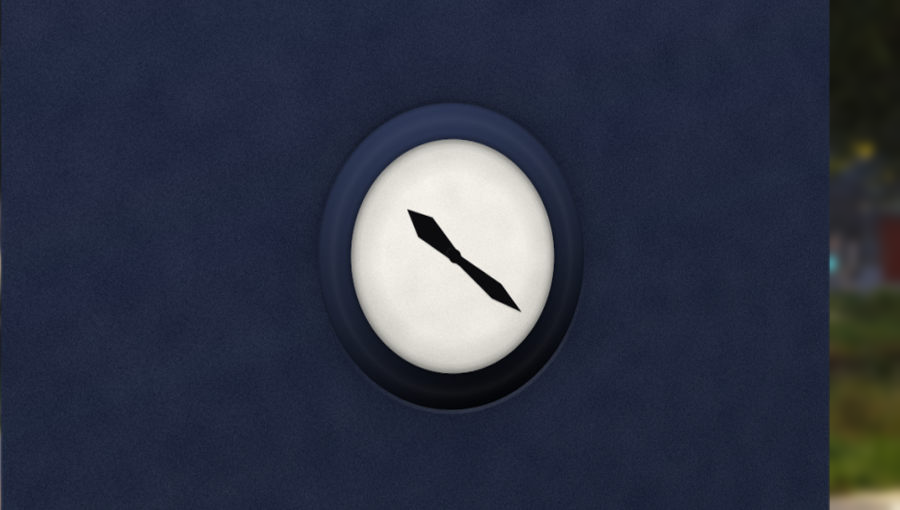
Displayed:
10:21
